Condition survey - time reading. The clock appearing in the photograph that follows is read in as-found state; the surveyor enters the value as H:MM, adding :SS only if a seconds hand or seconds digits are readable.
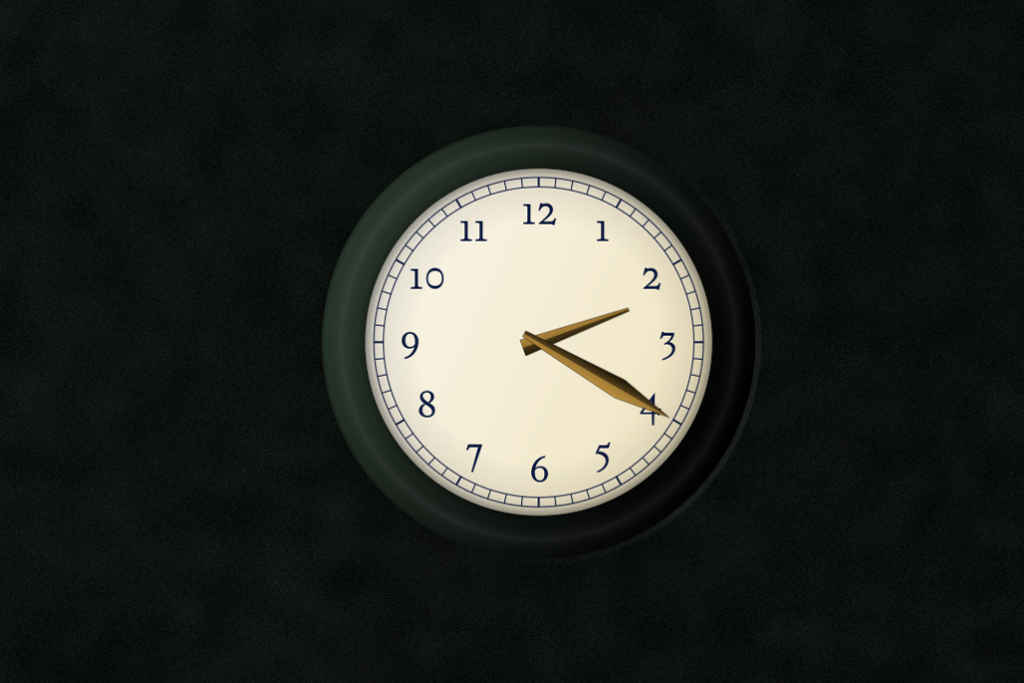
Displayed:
2:20
